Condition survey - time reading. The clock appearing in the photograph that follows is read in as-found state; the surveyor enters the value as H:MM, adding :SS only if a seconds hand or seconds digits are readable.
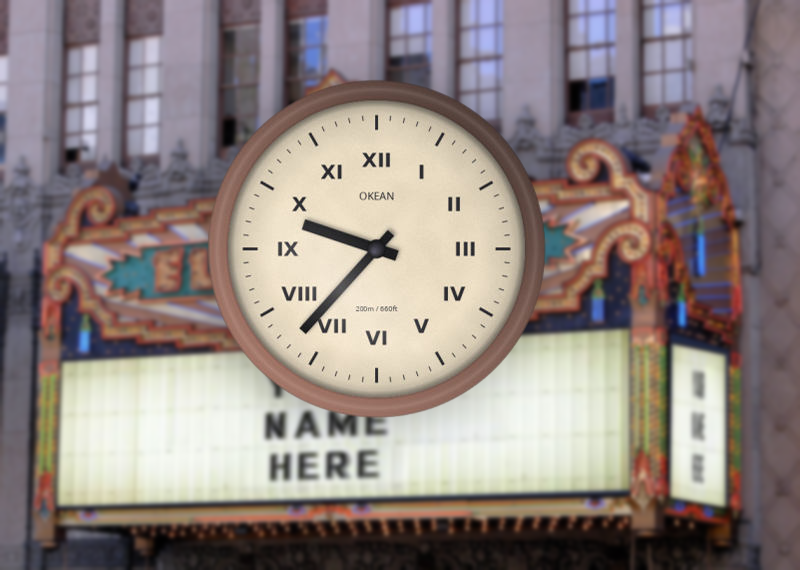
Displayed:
9:37
